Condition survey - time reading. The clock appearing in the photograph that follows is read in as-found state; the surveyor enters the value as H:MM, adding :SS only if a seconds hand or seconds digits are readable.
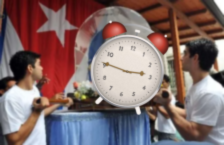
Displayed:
2:46
